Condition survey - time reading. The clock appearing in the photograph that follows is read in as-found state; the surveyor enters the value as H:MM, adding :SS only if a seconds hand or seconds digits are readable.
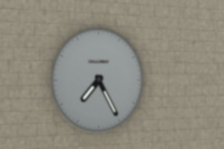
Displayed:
7:25
